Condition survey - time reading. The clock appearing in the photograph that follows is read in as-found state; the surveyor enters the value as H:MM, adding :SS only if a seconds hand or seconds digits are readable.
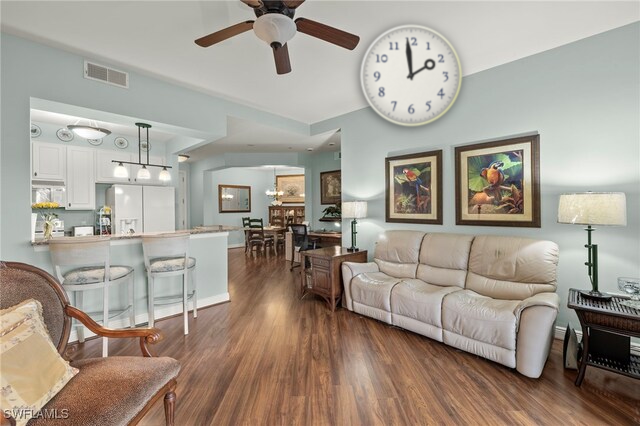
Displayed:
1:59
